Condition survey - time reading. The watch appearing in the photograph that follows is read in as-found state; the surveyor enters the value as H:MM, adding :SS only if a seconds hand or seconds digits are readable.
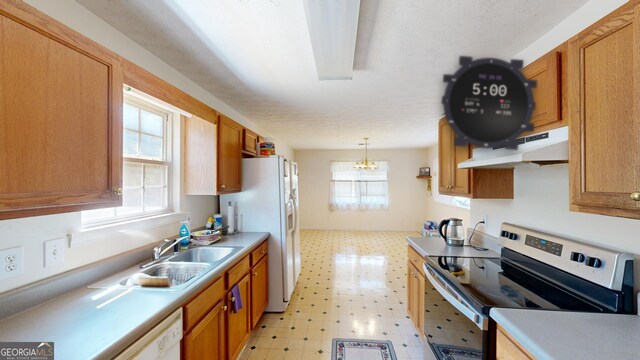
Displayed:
5:00
